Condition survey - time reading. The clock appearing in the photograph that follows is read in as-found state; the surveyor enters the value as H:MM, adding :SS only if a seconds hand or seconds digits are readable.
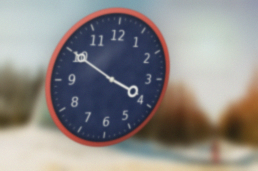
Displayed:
3:50
